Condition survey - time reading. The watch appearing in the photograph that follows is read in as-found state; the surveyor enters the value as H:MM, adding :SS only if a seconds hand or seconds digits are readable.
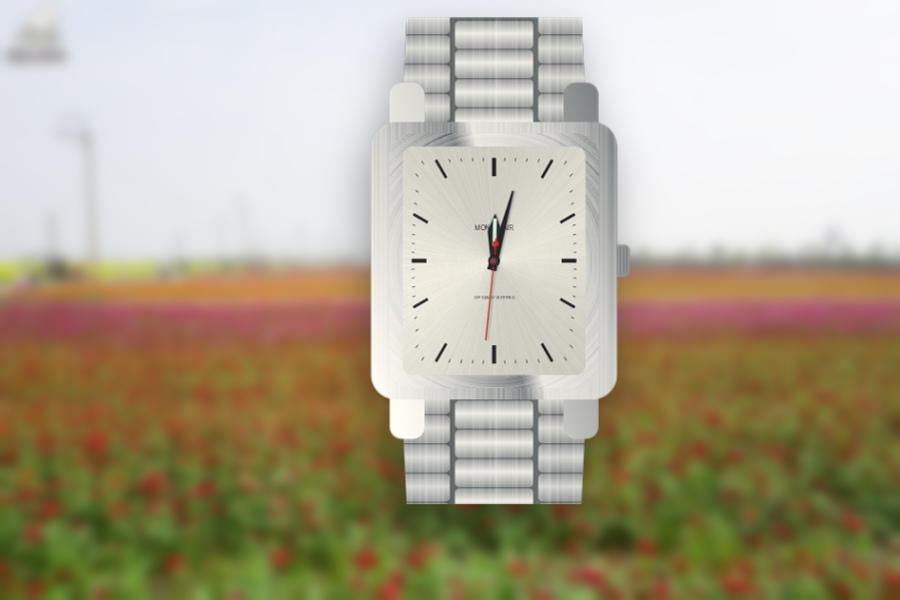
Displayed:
12:02:31
